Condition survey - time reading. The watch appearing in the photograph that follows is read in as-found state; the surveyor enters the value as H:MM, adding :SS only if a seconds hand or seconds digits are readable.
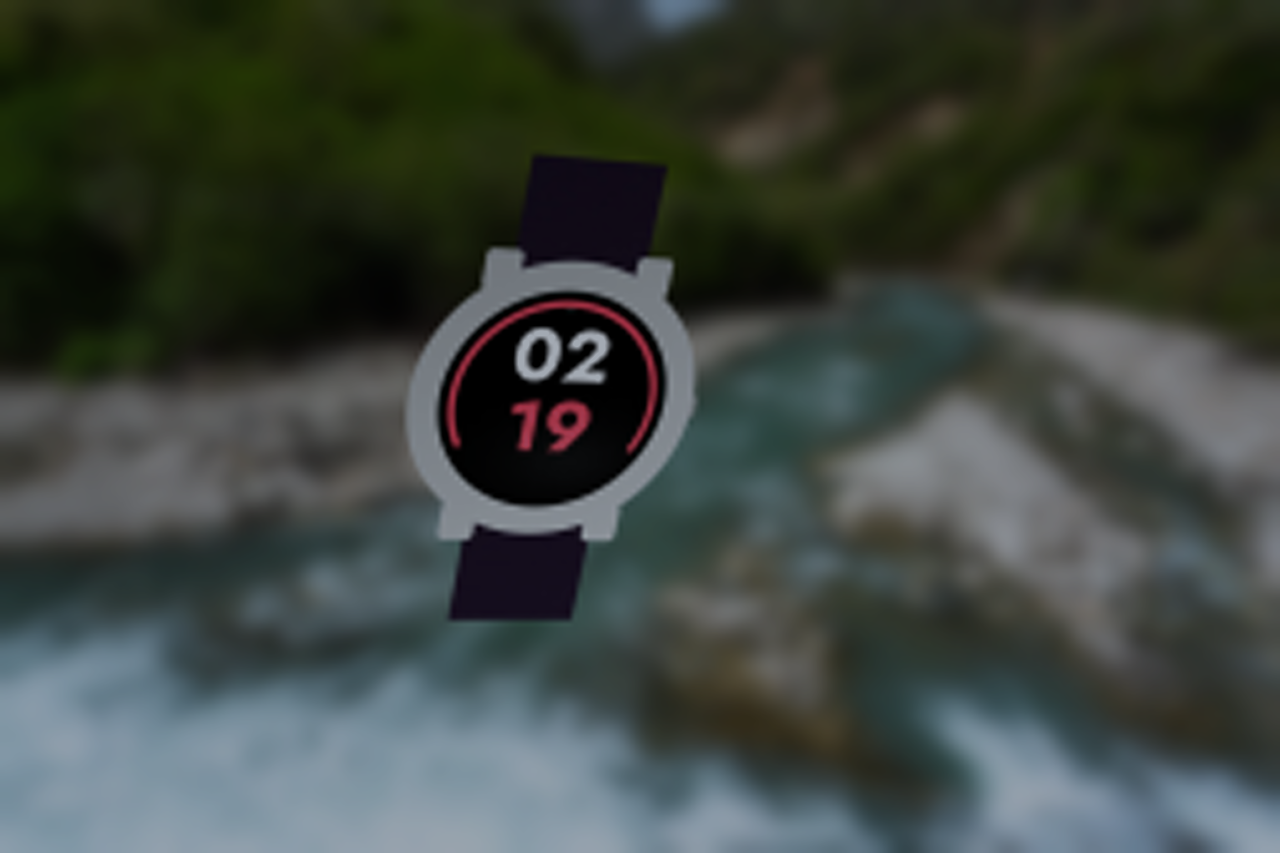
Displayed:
2:19
